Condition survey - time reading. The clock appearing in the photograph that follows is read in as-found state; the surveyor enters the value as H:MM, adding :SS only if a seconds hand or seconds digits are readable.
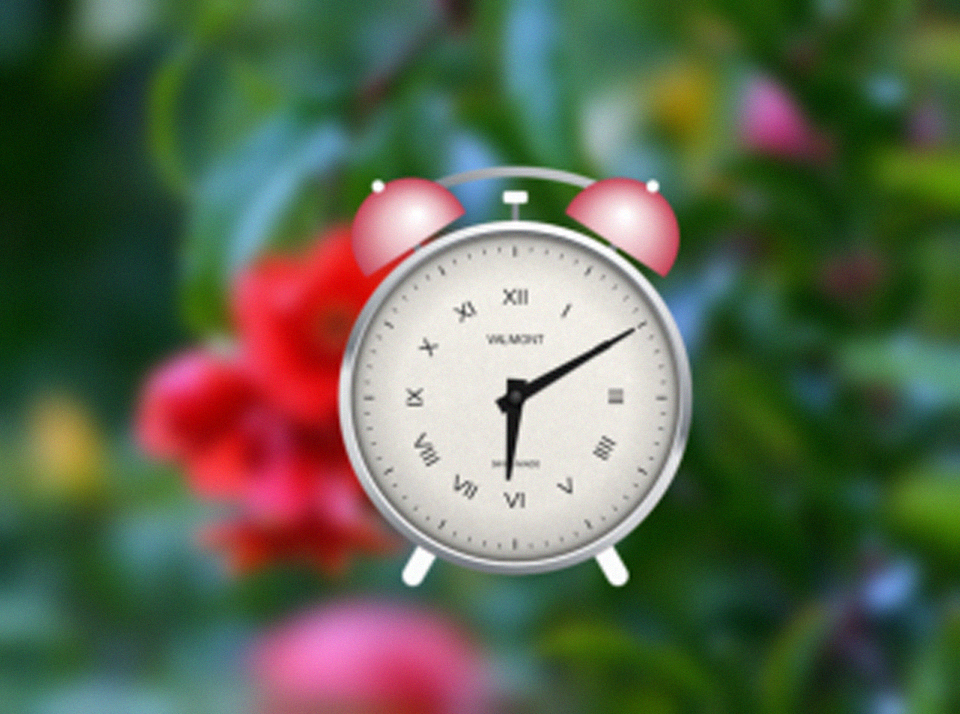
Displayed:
6:10
